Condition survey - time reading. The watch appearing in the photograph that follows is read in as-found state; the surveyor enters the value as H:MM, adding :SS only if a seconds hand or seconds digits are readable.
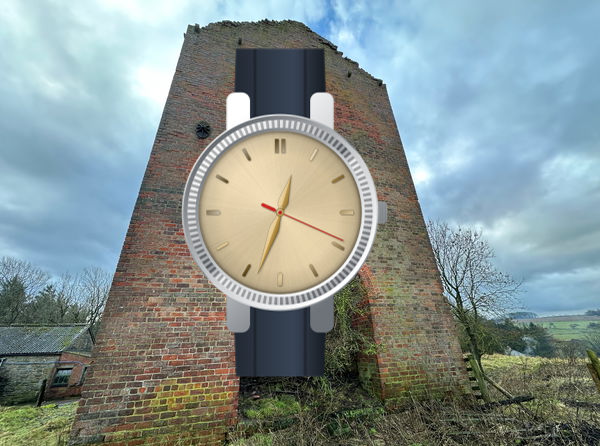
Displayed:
12:33:19
